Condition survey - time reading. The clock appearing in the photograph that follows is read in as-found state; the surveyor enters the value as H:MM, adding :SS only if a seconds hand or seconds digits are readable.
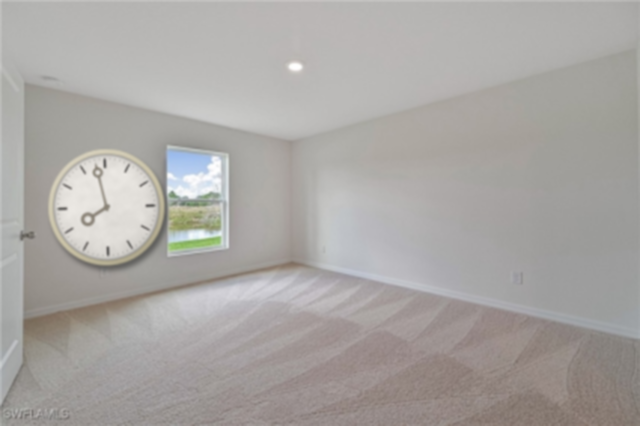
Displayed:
7:58
